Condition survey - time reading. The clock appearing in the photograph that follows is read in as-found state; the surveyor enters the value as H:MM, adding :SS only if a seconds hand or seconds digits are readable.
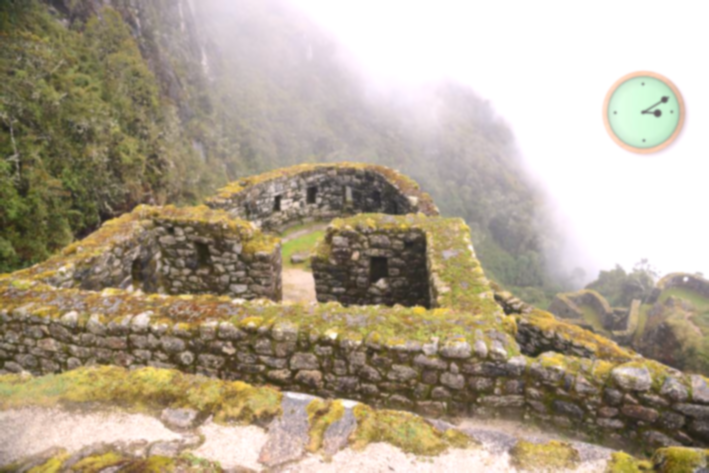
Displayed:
3:10
